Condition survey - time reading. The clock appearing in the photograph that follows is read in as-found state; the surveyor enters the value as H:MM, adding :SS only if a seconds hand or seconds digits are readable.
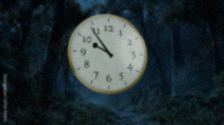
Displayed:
9:54
